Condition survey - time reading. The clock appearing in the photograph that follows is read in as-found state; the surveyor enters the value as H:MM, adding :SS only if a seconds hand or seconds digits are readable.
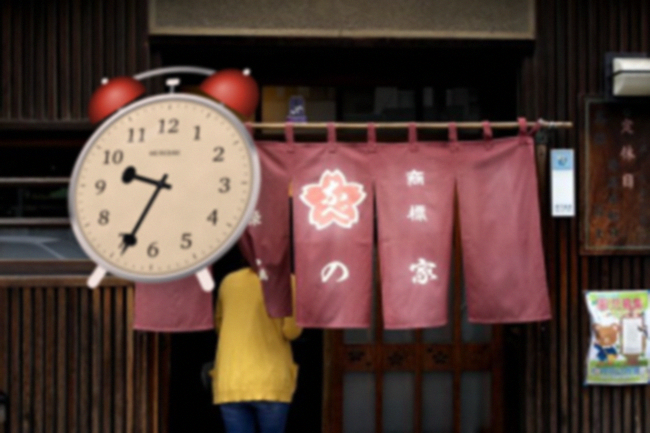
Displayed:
9:34
